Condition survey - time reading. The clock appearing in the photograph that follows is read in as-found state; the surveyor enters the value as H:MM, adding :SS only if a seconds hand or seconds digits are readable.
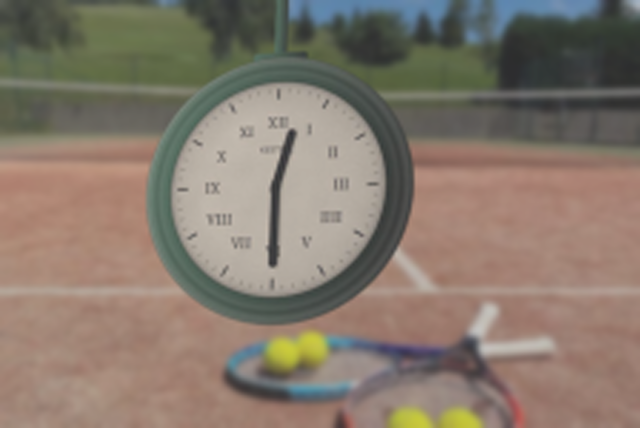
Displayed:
12:30
